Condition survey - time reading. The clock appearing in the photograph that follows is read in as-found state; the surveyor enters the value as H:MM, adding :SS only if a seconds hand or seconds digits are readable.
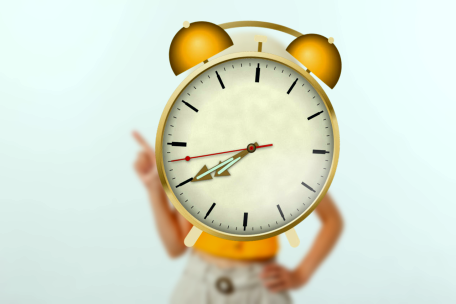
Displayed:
7:39:43
